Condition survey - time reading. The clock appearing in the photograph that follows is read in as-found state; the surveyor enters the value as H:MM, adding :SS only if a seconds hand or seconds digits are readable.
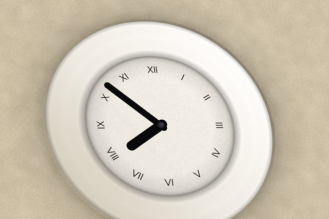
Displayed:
7:52
